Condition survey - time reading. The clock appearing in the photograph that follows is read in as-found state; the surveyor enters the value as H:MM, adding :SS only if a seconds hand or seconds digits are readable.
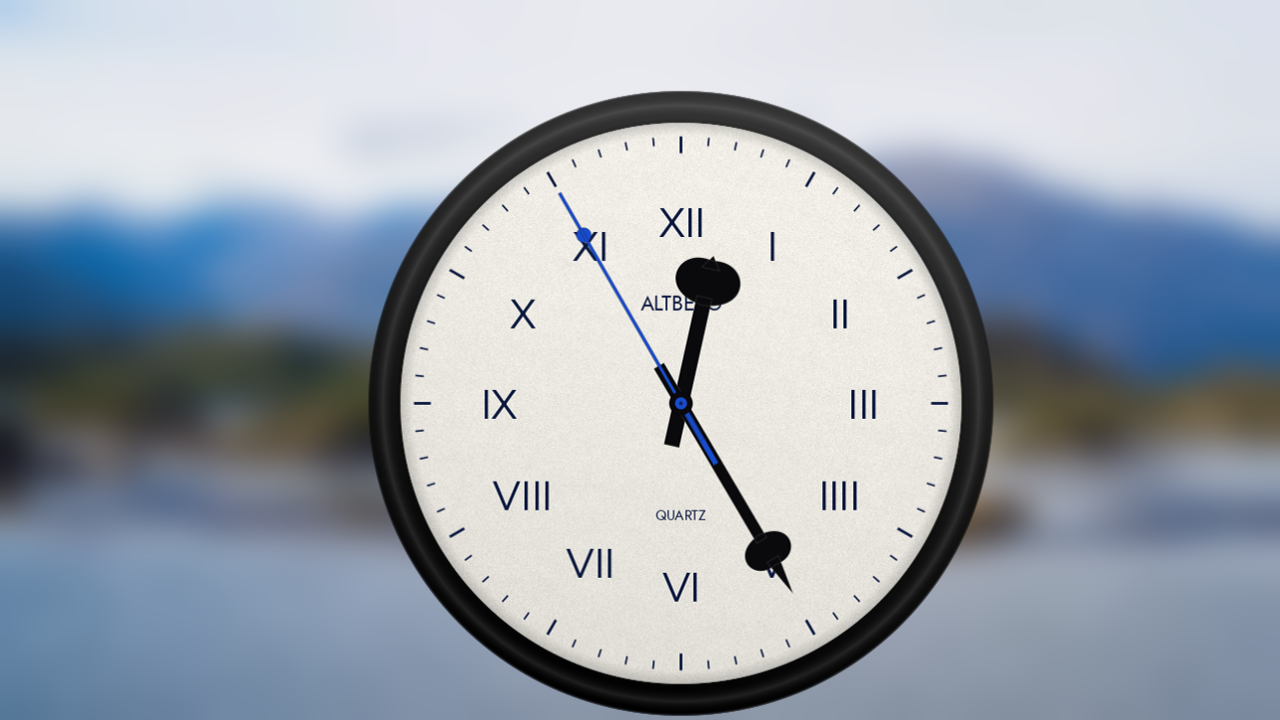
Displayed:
12:24:55
